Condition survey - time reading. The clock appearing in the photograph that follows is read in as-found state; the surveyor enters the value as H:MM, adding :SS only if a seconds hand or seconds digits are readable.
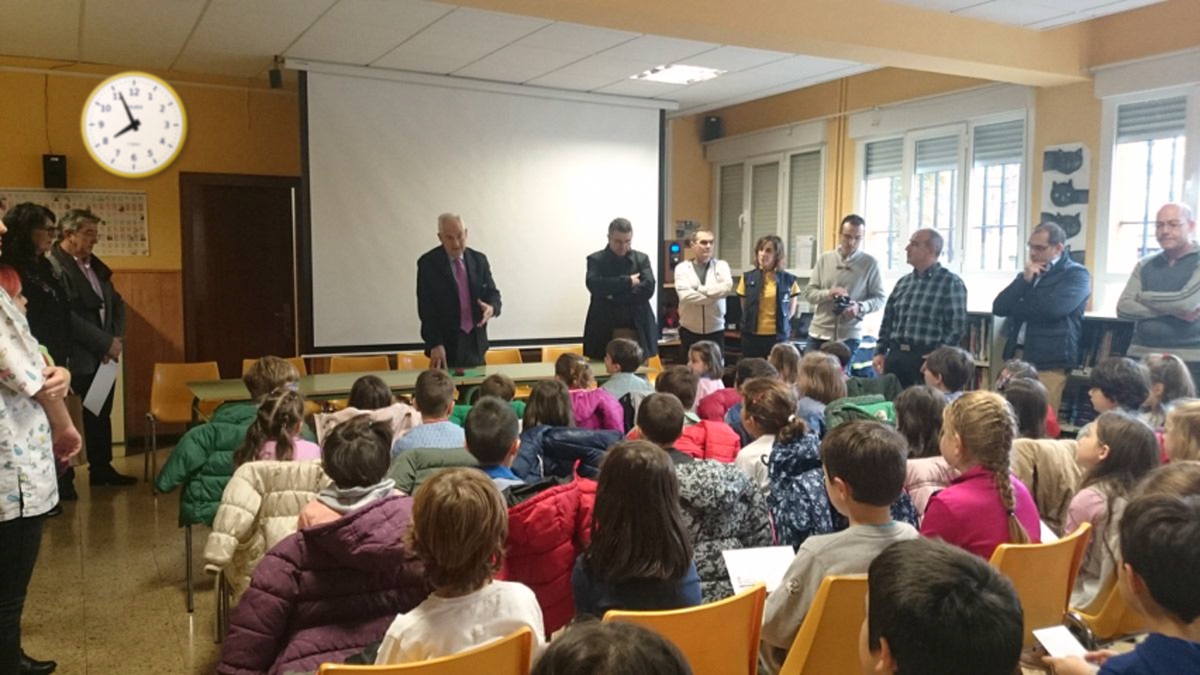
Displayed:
7:56
